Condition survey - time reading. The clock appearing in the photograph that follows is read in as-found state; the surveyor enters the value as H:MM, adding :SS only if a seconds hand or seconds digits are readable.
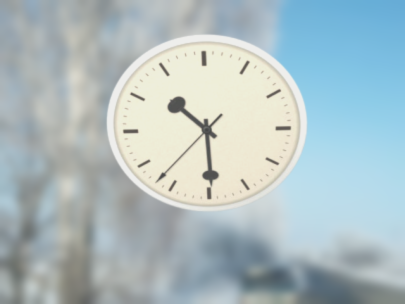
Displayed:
10:29:37
